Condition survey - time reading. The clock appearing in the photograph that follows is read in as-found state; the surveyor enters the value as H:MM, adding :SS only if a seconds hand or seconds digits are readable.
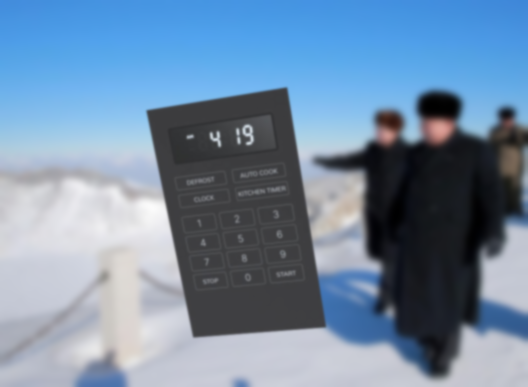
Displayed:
4:19
